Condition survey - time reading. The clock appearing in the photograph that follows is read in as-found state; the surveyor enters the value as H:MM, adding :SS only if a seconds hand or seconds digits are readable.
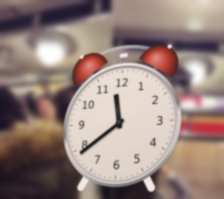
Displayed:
11:39
